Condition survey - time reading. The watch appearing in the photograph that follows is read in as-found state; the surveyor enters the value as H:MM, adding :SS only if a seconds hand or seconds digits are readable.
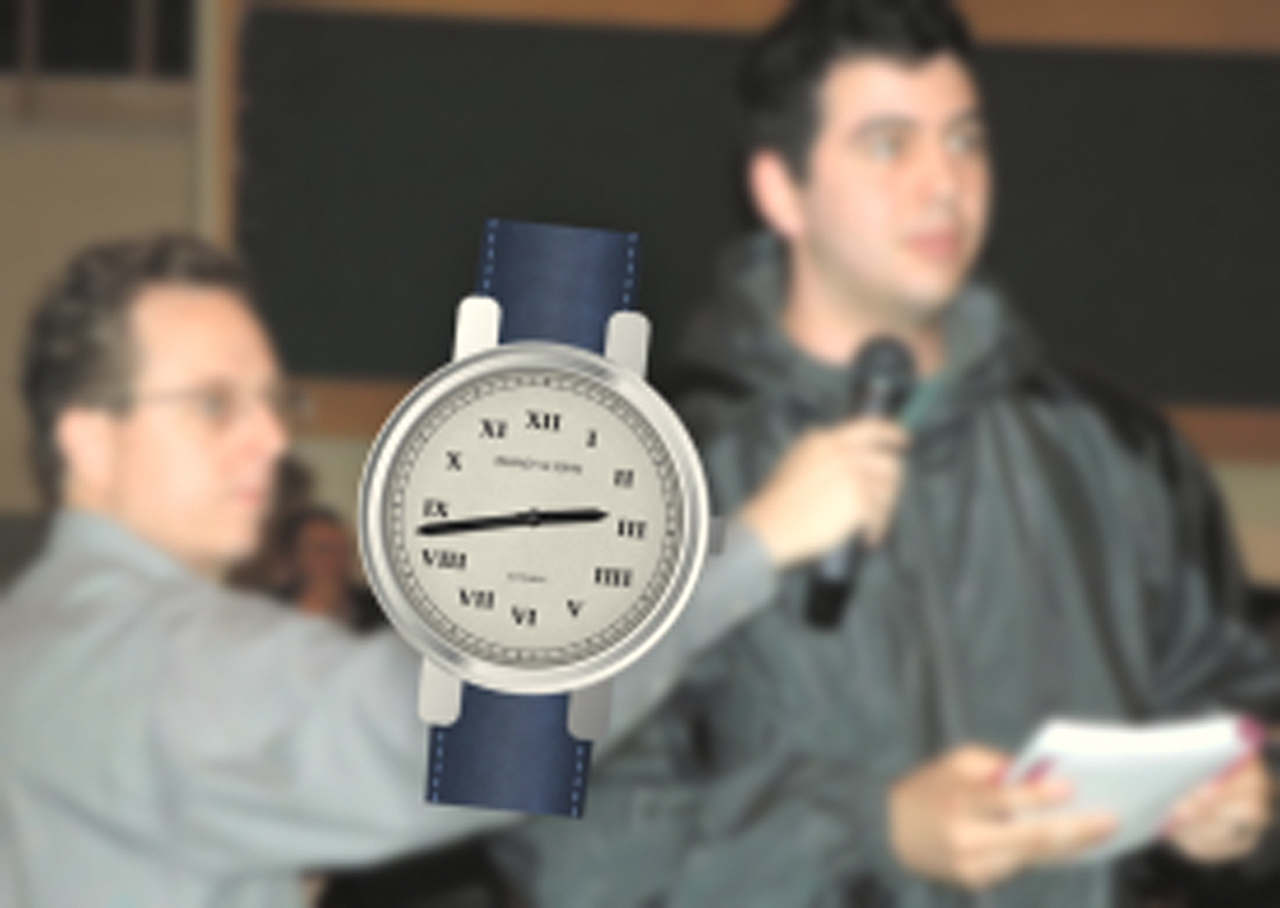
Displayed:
2:43
